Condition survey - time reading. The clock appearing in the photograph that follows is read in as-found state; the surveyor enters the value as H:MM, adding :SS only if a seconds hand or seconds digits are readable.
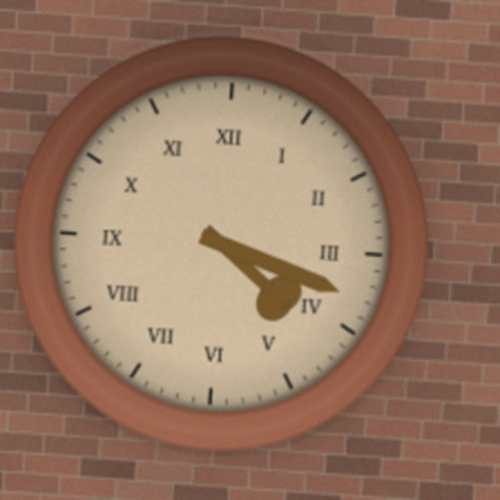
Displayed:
4:18
